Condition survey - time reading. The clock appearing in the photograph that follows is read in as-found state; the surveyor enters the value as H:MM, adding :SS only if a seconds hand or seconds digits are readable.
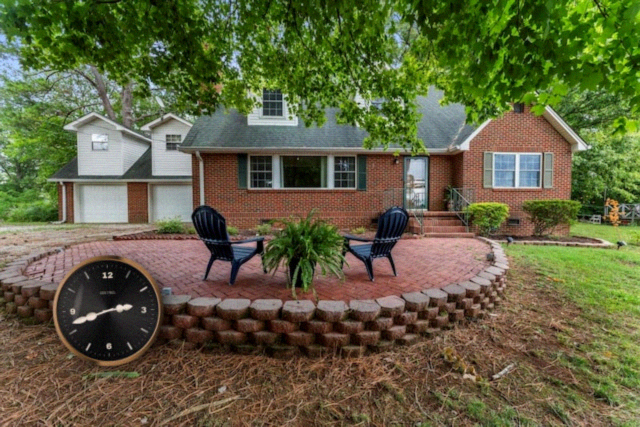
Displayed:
2:42
